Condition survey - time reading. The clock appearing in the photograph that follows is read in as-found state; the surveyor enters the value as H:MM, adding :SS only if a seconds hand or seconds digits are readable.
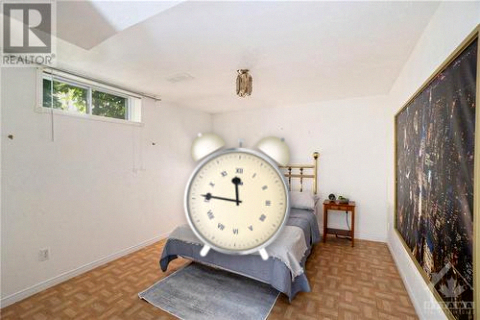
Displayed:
11:46
